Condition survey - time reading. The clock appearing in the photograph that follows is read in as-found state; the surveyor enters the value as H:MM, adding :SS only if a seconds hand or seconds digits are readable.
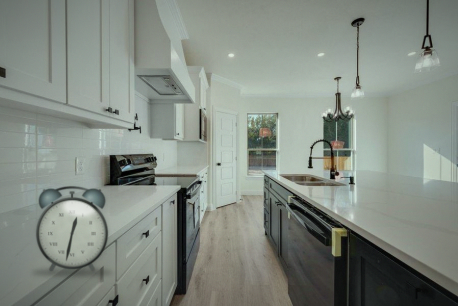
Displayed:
12:32
